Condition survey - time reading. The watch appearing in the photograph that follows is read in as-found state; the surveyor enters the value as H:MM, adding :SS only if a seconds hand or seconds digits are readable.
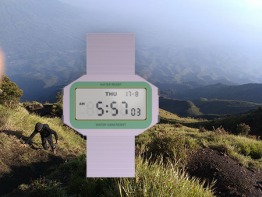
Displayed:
5:57:03
